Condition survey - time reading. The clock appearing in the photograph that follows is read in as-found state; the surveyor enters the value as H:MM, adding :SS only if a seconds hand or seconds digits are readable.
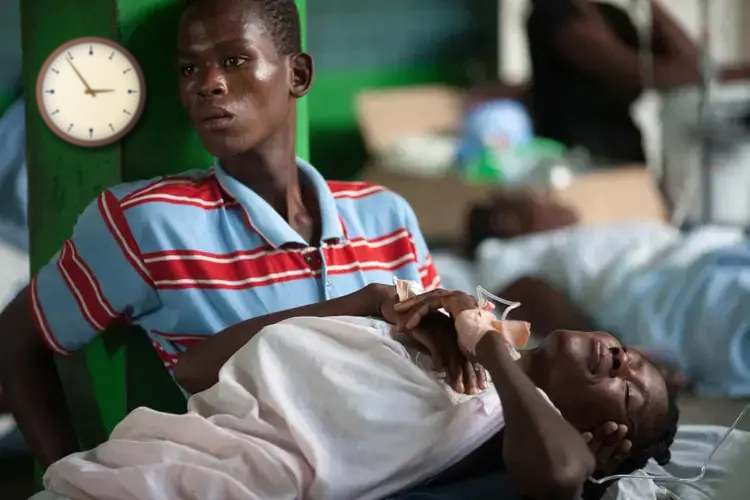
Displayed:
2:54
